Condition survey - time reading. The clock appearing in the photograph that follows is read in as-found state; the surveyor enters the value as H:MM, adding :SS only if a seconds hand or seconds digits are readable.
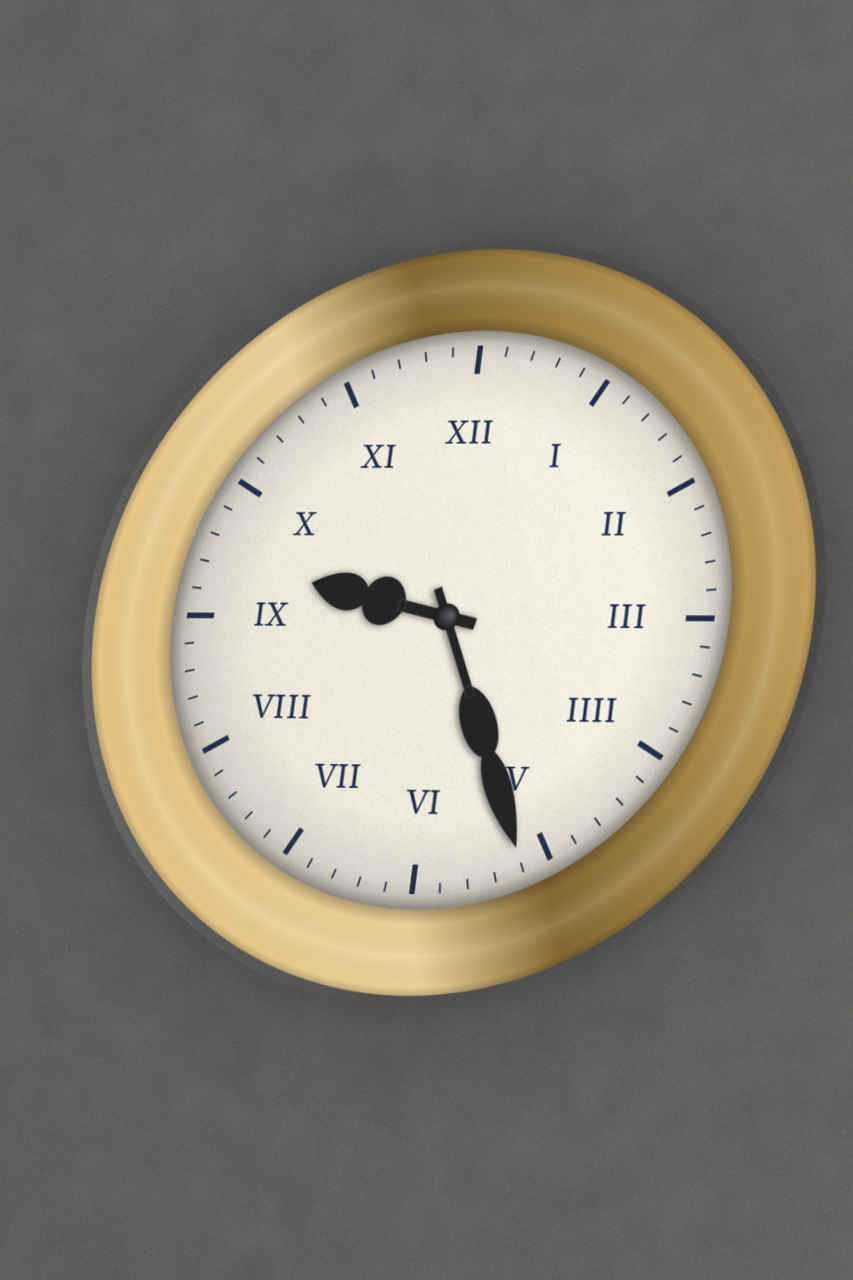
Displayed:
9:26
